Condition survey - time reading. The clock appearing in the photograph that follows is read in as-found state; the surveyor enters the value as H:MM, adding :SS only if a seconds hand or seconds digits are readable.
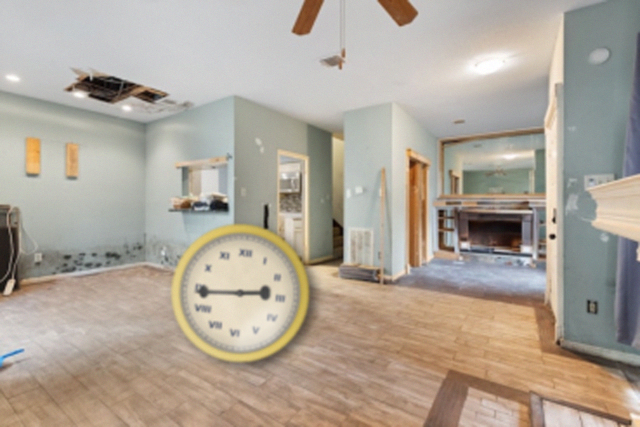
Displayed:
2:44
